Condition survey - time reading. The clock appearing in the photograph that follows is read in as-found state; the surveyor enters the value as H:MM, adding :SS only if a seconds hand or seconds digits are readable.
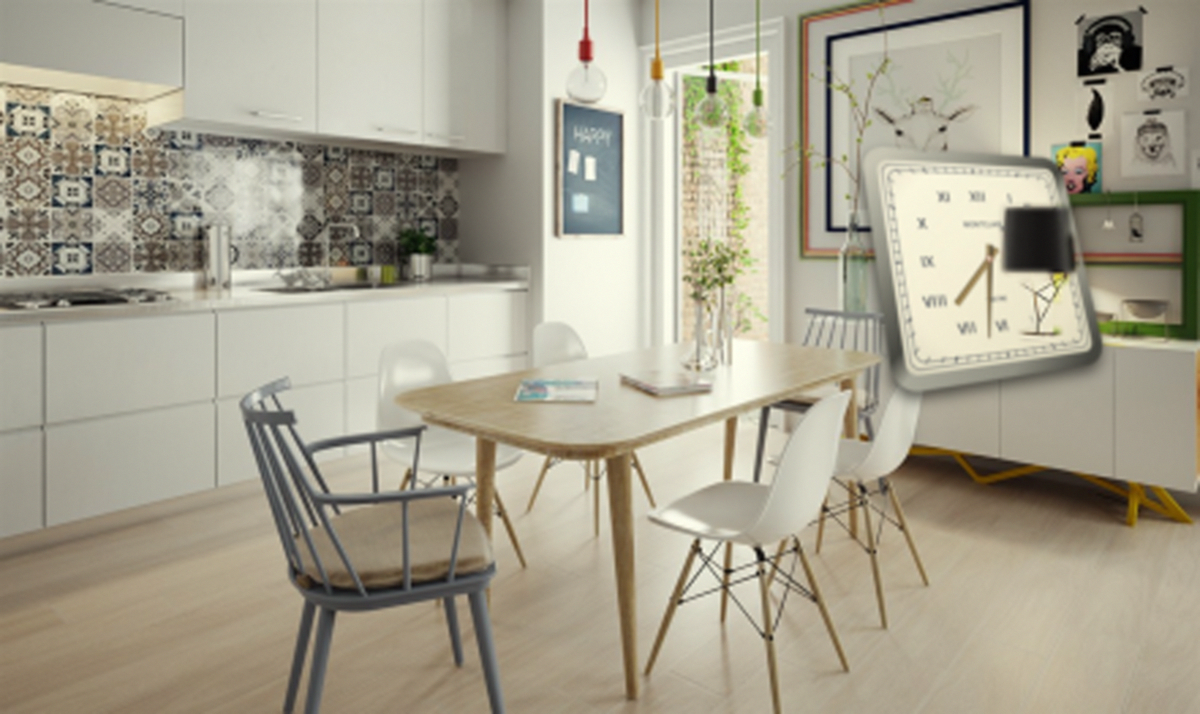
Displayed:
7:32
